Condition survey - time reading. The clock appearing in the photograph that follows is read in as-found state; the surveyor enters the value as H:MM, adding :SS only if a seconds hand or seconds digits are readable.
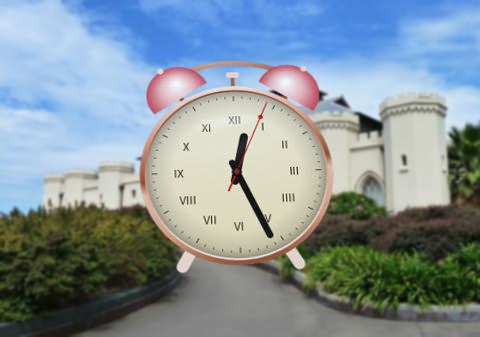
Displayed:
12:26:04
